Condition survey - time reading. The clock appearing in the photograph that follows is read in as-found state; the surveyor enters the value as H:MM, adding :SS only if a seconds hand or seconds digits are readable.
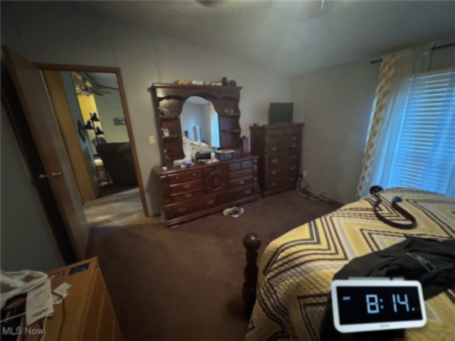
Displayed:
8:14
